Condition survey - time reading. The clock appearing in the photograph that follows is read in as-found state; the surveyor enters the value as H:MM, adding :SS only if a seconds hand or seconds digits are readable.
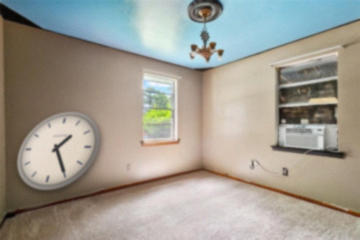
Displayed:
1:25
